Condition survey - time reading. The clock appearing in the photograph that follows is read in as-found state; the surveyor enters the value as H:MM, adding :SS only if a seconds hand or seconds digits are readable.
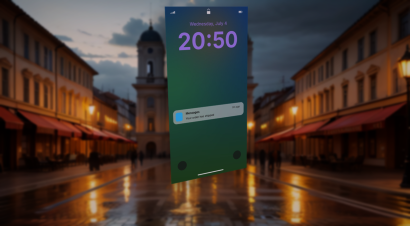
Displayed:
20:50
